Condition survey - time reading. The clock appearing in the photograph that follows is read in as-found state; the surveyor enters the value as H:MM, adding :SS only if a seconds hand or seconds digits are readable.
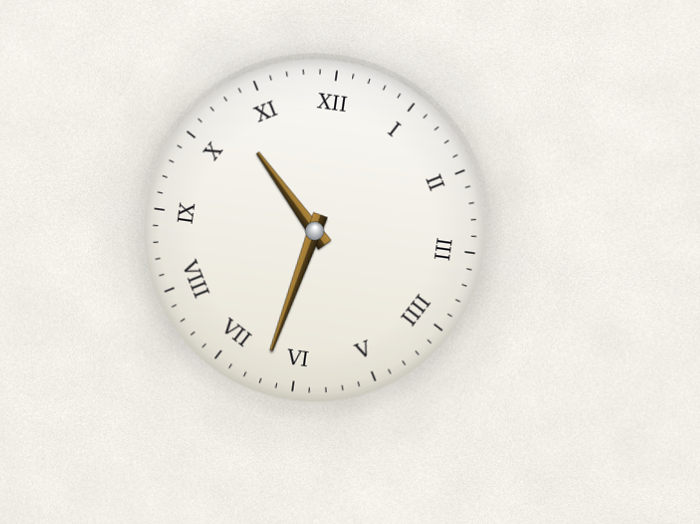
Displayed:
10:32
